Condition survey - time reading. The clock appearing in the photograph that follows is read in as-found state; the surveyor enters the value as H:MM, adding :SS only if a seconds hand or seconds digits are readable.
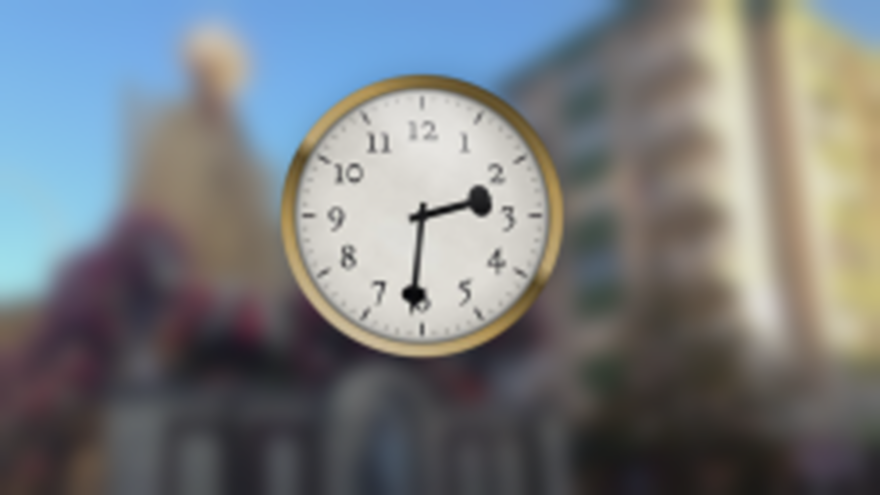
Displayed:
2:31
